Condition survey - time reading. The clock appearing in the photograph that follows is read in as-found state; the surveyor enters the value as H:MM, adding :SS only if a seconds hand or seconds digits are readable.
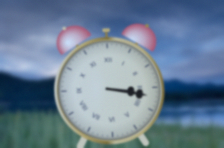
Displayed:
3:17
